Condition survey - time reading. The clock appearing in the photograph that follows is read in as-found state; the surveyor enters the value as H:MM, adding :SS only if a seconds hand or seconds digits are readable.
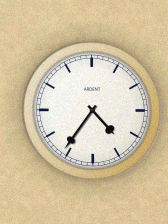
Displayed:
4:36
